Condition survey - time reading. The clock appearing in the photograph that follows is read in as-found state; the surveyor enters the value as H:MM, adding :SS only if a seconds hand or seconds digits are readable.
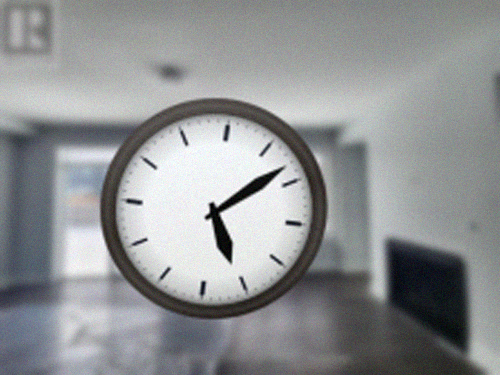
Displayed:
5:08
